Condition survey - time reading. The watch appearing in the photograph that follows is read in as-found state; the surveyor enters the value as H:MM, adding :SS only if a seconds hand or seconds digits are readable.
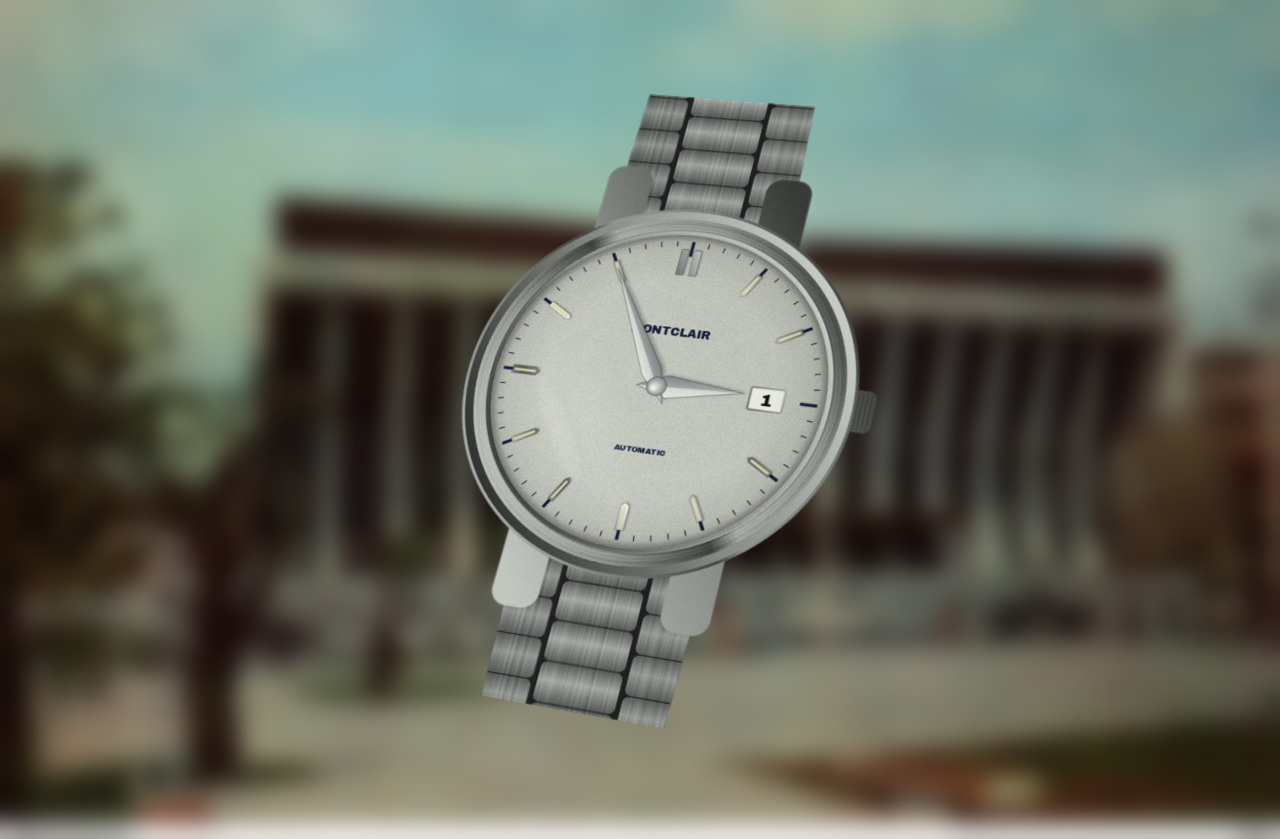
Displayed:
2:55
